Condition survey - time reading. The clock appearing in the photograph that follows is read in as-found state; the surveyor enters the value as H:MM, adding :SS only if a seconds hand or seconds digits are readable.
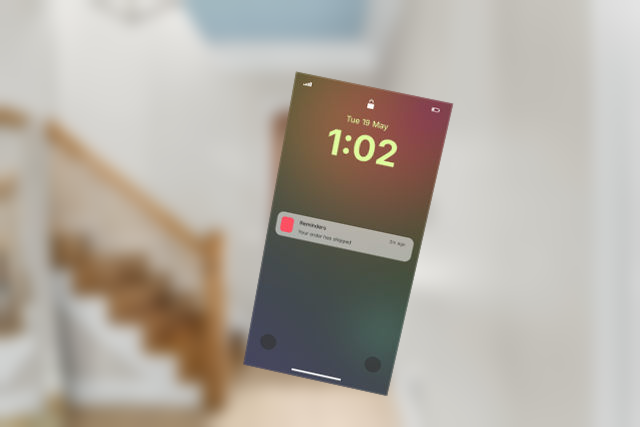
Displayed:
1:02
